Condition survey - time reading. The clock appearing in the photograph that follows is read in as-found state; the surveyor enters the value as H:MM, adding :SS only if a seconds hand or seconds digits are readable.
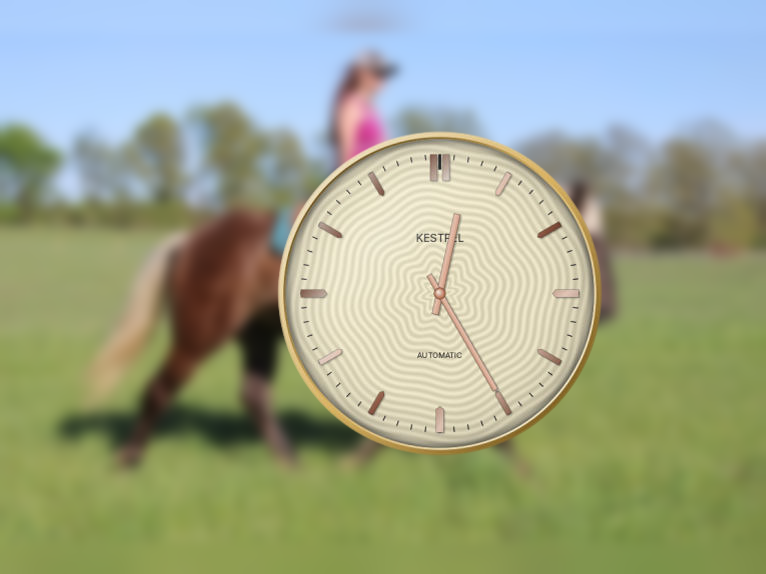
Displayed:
12:25
